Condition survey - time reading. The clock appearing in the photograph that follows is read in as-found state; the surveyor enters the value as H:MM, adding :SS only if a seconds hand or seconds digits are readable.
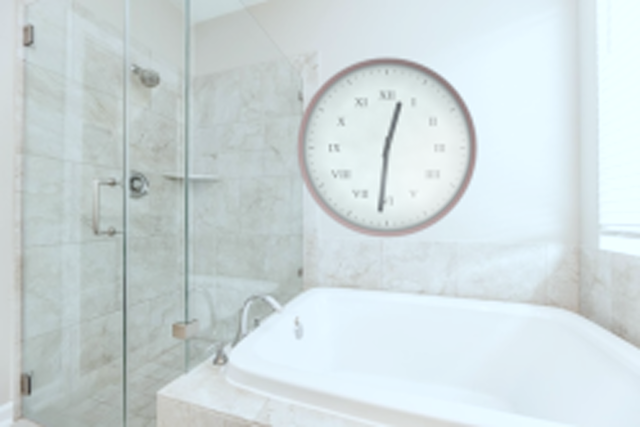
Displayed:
12:31
